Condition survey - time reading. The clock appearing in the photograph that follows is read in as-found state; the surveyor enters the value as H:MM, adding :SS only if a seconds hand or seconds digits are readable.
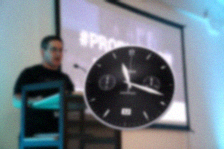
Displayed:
11:18
